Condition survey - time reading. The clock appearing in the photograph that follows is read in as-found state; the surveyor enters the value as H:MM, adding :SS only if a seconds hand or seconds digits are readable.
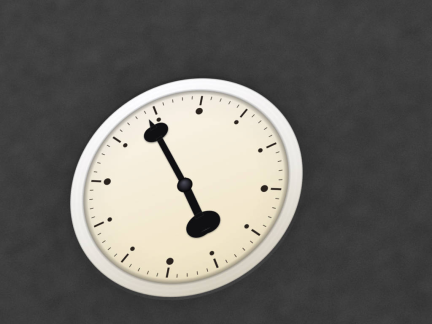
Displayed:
4:54
